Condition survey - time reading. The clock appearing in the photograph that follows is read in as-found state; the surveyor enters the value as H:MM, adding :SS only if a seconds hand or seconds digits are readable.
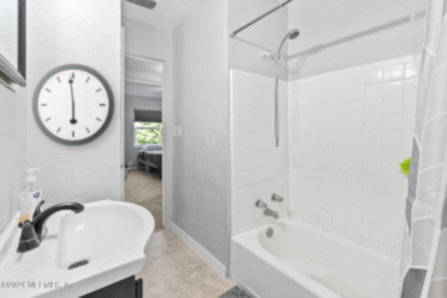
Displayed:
5:59
